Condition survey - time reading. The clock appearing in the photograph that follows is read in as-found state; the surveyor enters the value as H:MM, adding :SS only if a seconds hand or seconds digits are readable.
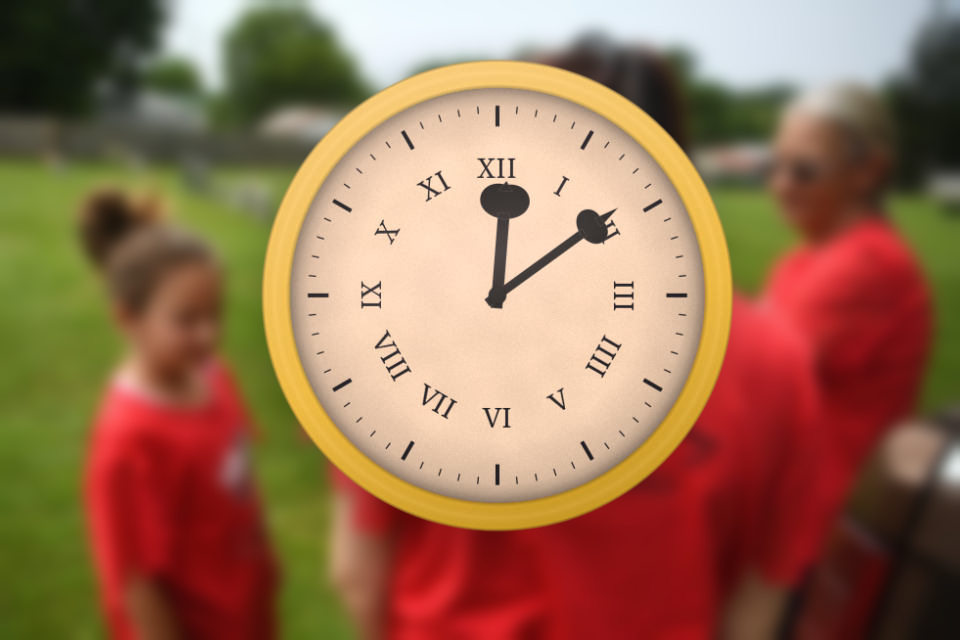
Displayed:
12:09
